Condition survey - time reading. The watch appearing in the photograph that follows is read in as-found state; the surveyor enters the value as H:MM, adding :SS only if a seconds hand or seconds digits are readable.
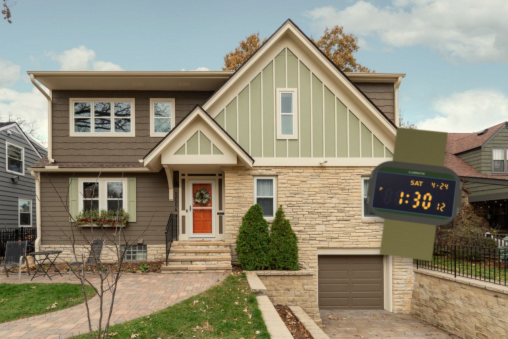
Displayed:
1:30
